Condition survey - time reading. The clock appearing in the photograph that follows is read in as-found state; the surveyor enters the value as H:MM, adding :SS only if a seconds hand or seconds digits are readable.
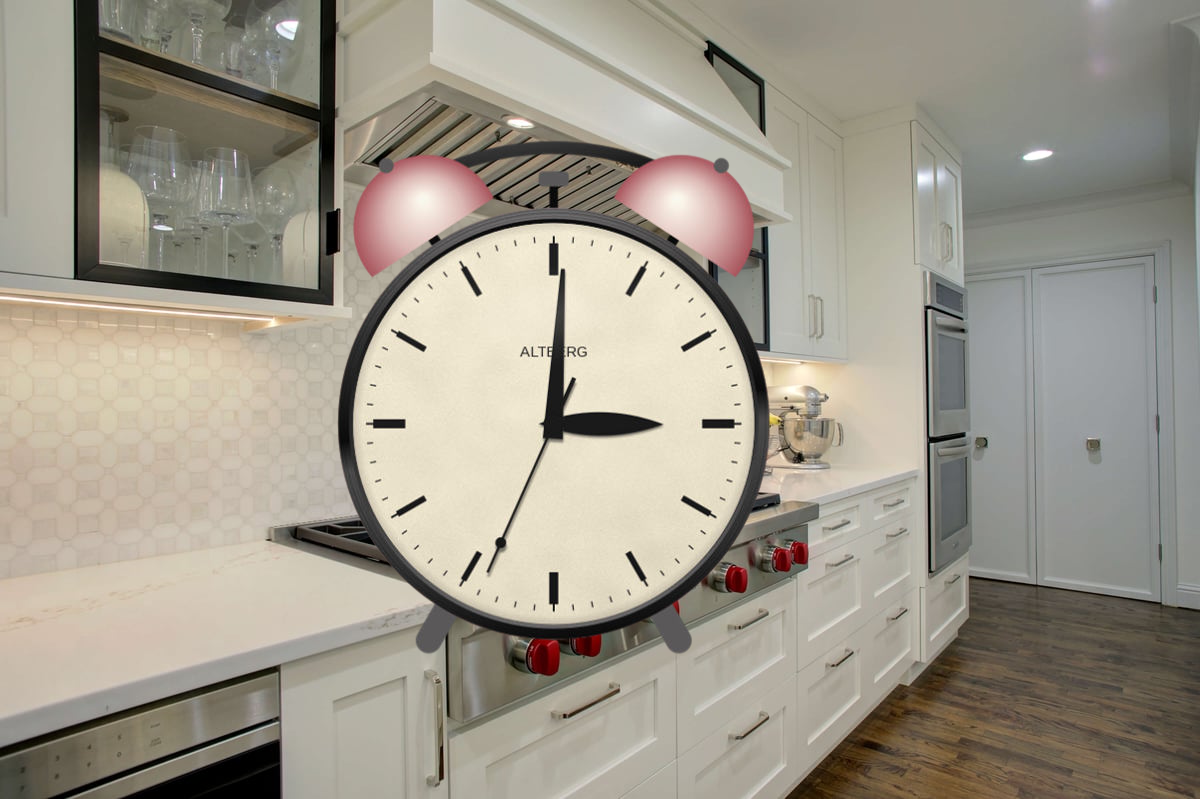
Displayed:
3:00:34
